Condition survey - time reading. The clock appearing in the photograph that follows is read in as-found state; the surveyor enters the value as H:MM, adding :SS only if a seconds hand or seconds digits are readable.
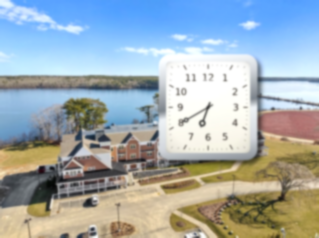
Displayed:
6:40
